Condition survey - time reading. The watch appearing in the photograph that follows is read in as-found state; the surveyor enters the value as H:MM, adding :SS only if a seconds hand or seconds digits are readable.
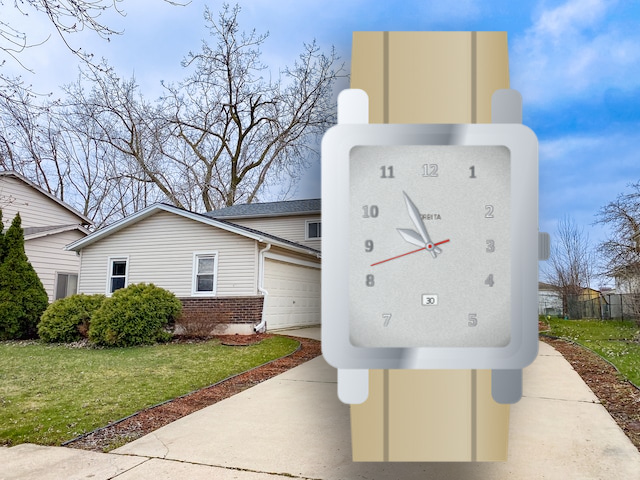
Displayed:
9:55:42
